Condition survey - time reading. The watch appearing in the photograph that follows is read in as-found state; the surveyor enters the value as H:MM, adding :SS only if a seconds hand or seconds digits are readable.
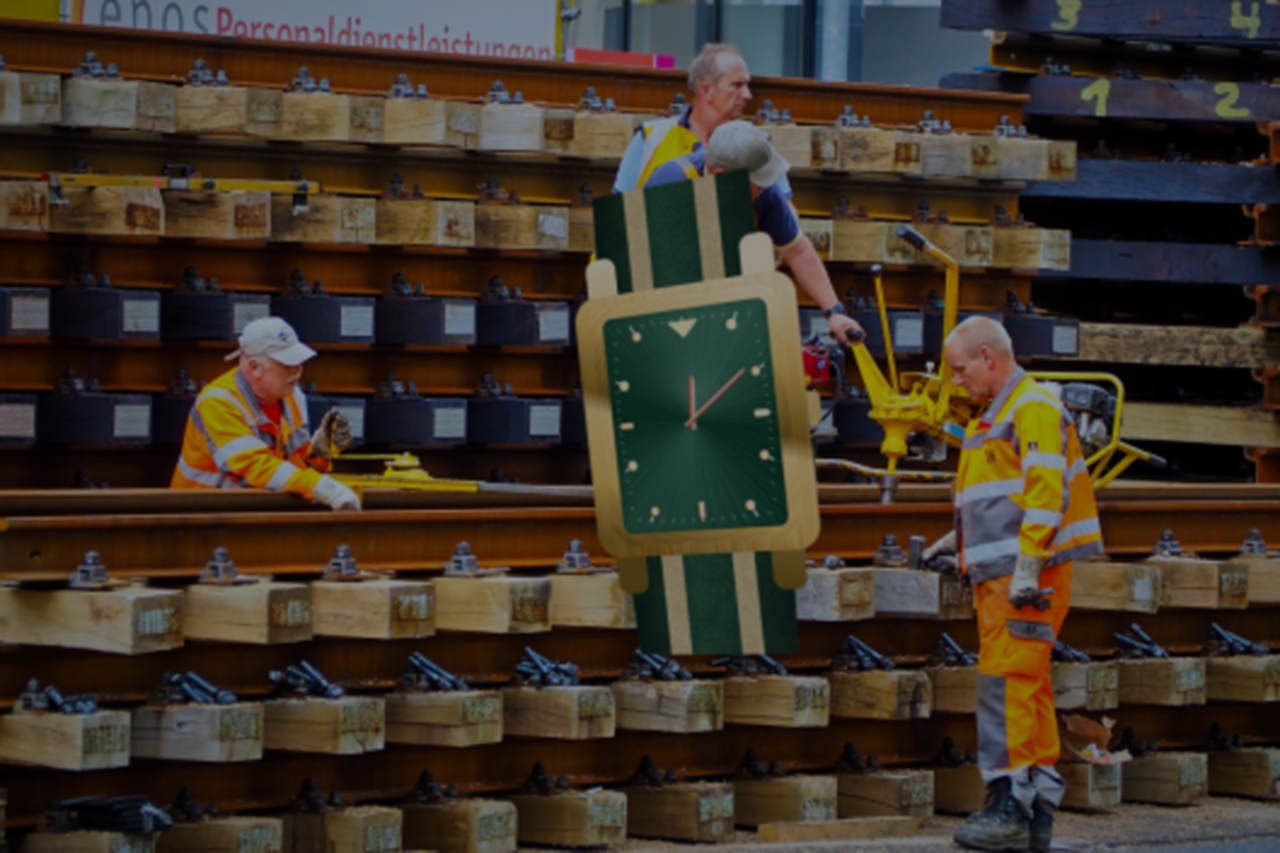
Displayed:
12:09
